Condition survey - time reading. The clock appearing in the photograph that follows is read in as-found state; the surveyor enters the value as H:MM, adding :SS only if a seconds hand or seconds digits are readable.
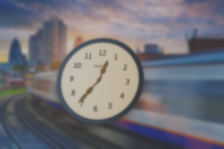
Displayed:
12:36
